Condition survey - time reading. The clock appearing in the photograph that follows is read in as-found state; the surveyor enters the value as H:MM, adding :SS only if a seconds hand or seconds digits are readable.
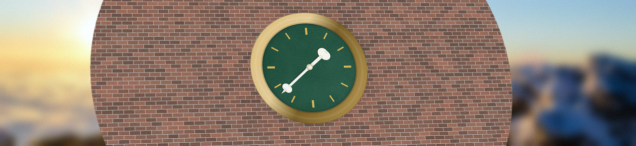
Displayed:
1:38
